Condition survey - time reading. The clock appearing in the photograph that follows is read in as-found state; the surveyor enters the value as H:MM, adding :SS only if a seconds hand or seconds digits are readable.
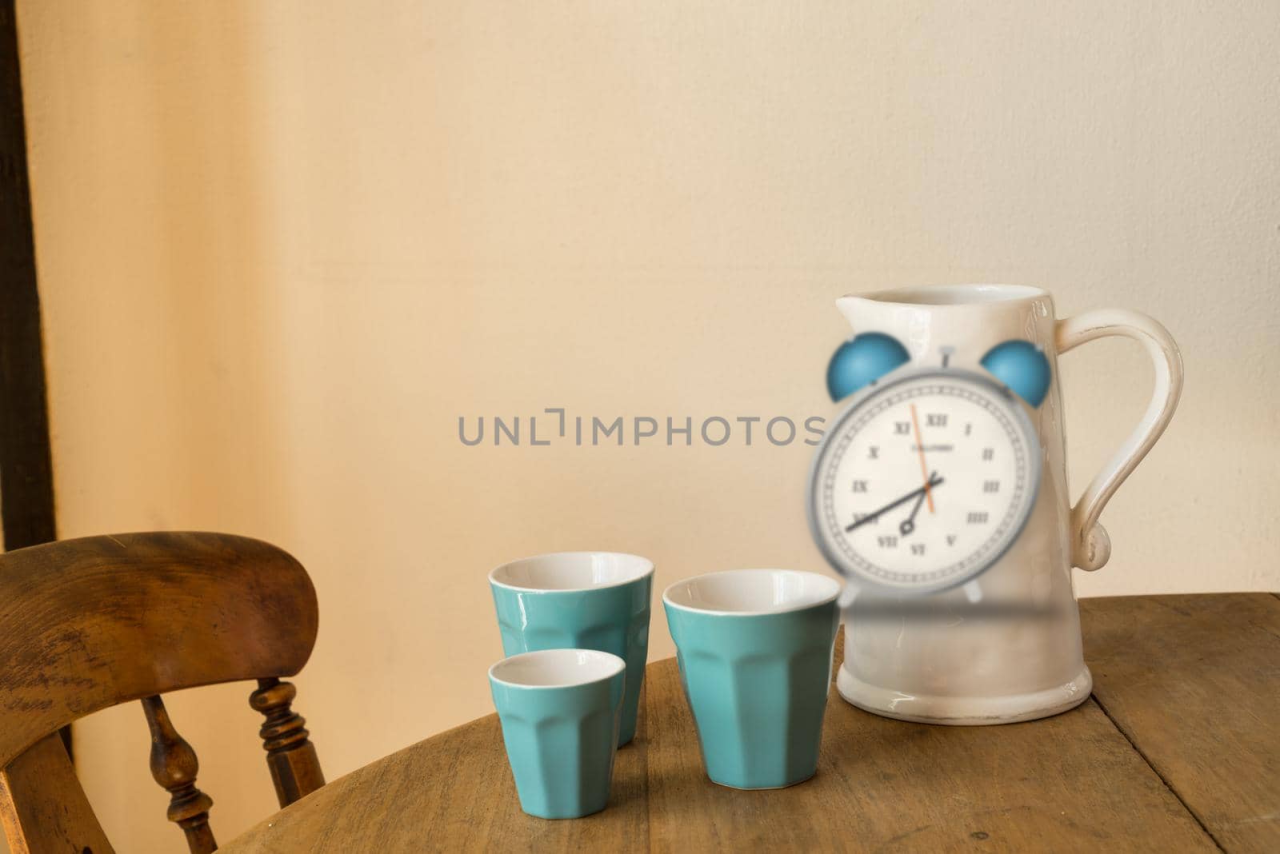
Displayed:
6:39:57
